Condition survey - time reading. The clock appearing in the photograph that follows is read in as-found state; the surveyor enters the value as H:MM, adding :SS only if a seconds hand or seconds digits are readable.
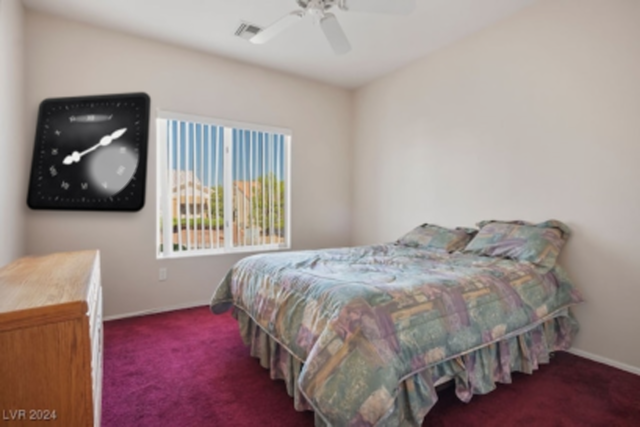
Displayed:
8:10
